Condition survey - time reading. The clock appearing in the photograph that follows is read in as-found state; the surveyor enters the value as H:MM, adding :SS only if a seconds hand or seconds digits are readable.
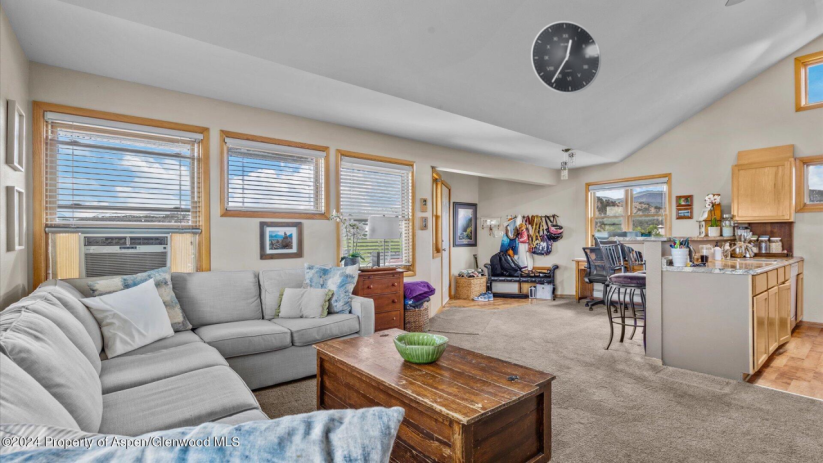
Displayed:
12:36
